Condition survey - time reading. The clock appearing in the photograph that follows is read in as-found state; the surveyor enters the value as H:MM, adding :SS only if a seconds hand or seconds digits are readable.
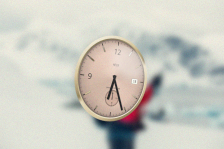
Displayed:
6:26
